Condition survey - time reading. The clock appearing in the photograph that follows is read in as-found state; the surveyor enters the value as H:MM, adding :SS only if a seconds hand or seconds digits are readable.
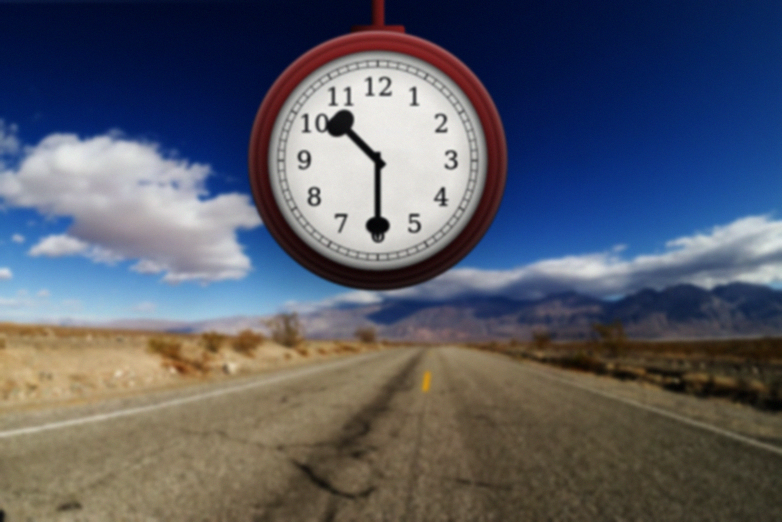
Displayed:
10:30
